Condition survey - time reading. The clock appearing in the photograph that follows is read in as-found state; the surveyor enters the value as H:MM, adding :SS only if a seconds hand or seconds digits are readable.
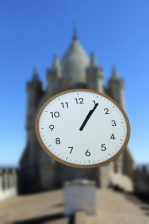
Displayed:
1:06
